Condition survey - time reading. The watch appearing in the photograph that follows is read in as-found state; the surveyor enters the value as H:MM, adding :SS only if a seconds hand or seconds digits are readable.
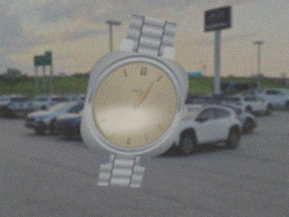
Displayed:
12:04
